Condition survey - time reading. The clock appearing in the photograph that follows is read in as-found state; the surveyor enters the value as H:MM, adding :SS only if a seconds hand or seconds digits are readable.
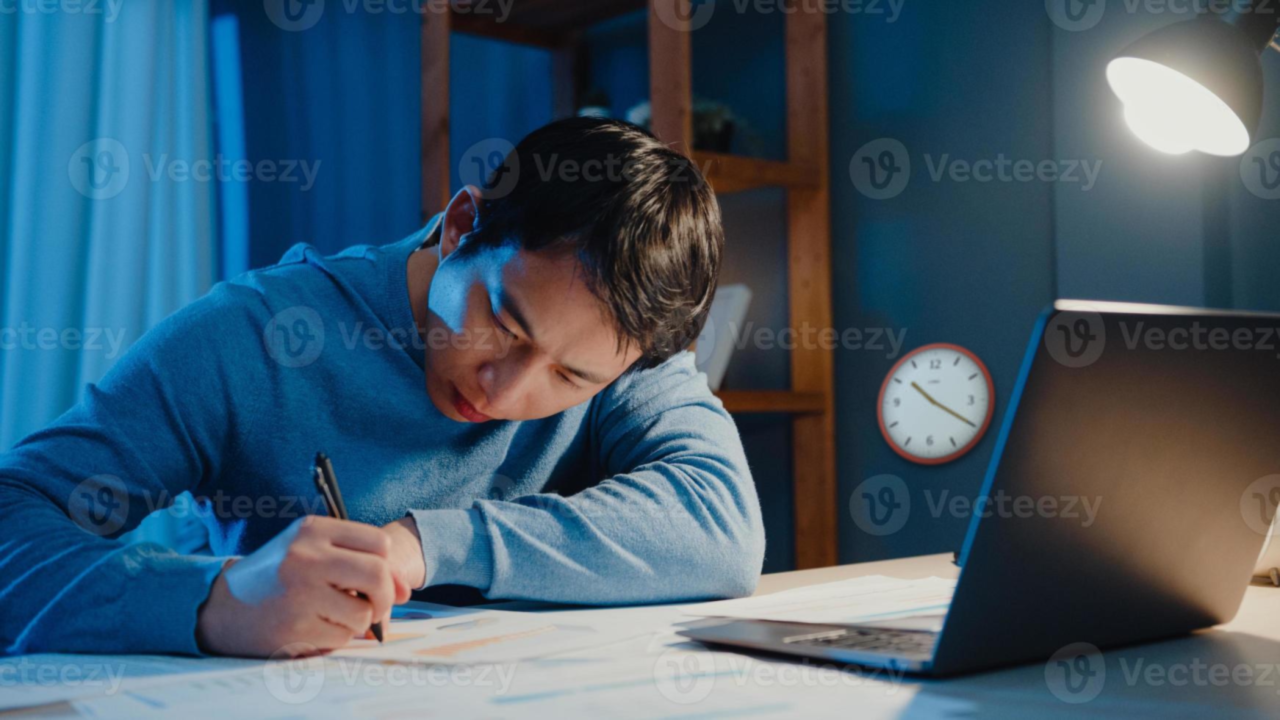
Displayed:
10:20
